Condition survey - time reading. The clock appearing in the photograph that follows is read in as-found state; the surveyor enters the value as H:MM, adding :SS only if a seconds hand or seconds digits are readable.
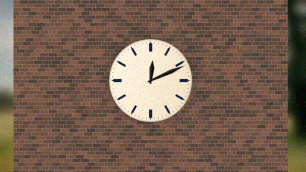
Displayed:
12:11
